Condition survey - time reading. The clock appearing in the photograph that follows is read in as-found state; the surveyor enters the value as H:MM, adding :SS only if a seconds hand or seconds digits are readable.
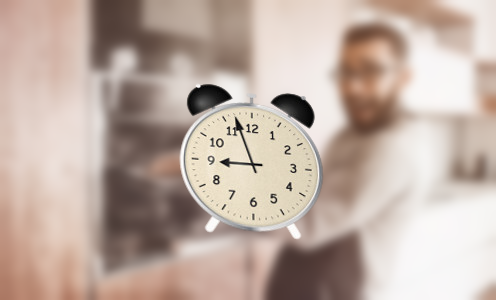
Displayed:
8:57
